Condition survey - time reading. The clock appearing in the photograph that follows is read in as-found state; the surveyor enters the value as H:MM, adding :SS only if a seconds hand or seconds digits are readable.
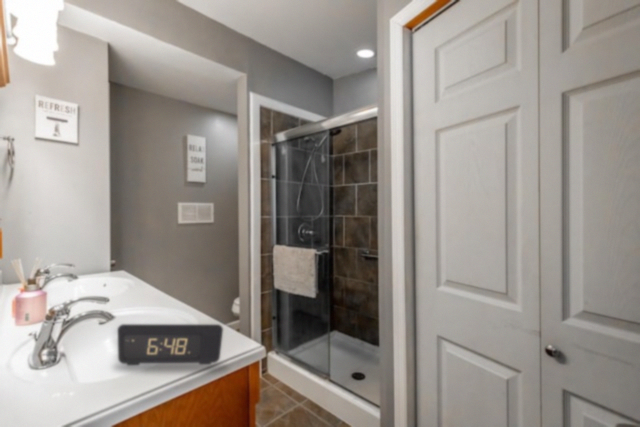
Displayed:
6:48
